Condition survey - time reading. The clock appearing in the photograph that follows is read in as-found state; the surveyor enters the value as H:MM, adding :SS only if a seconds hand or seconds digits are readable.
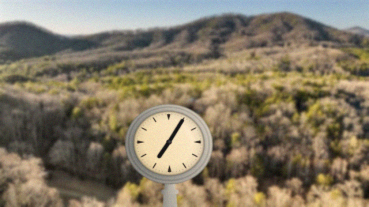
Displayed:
7:05
